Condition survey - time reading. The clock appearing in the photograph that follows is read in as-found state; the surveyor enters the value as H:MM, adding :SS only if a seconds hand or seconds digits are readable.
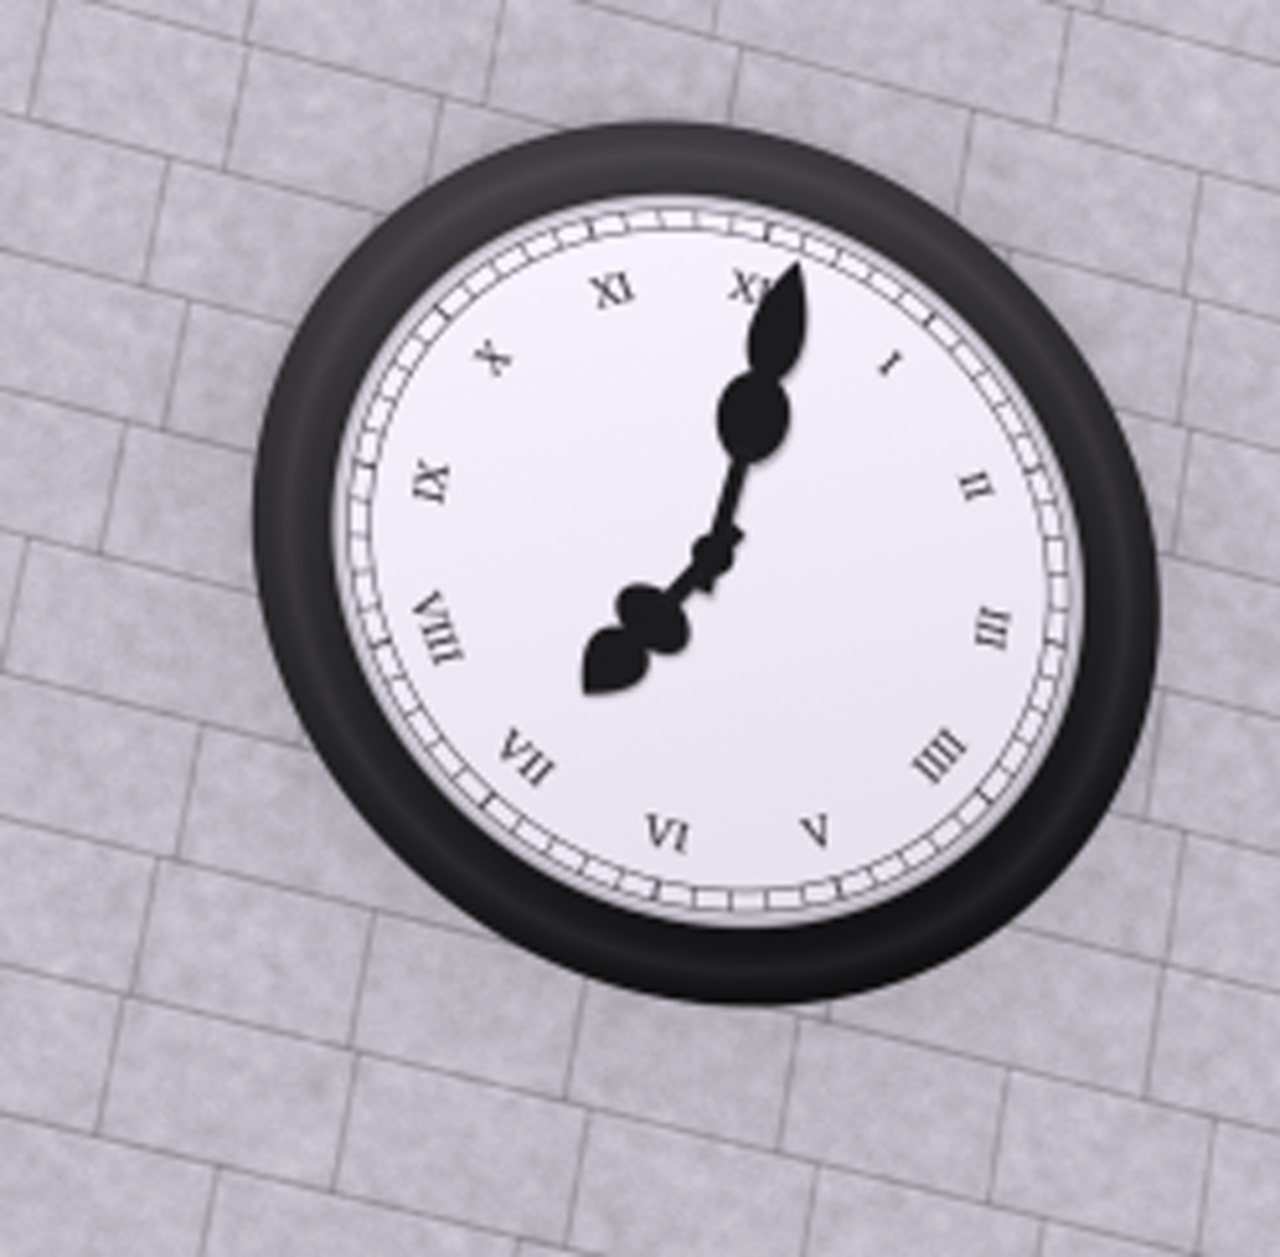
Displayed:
7:01
